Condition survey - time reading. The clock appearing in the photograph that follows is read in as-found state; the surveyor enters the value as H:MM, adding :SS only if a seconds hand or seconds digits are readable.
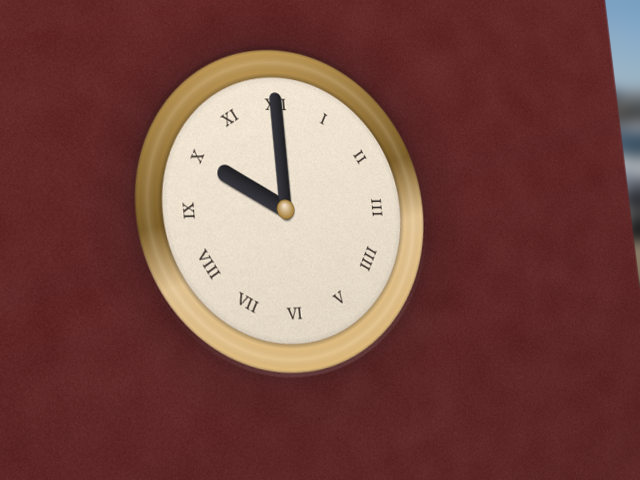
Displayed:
10:00
